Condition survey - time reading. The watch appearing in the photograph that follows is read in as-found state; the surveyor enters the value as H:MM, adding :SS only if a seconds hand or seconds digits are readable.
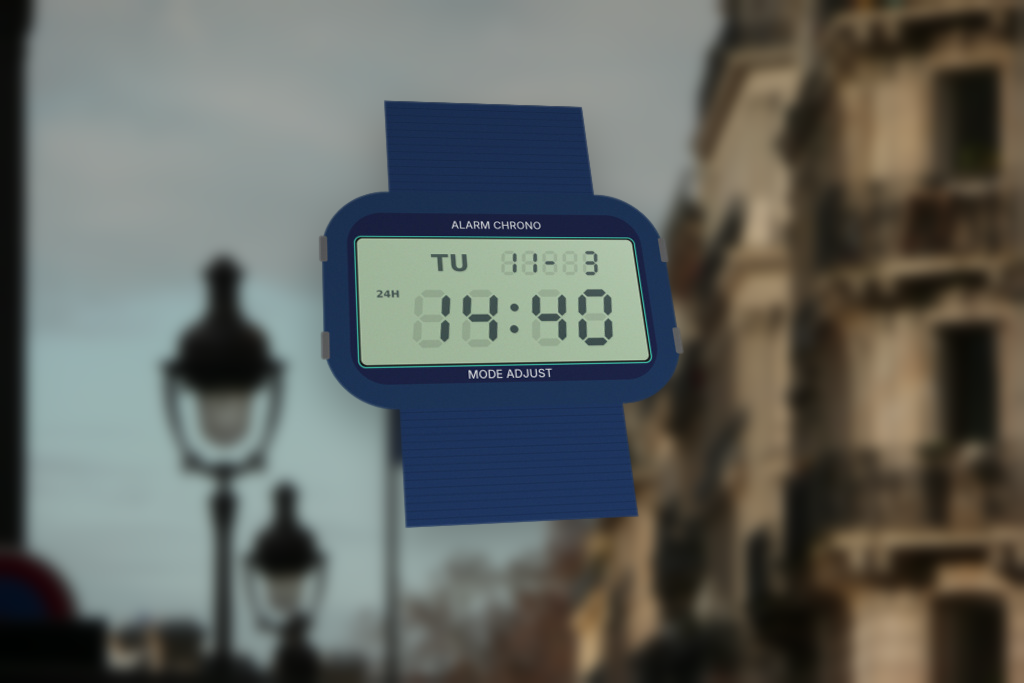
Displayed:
14:40
